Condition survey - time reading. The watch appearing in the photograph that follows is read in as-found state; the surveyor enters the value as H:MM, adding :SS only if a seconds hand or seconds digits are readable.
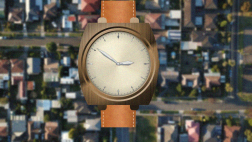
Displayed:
2:51
